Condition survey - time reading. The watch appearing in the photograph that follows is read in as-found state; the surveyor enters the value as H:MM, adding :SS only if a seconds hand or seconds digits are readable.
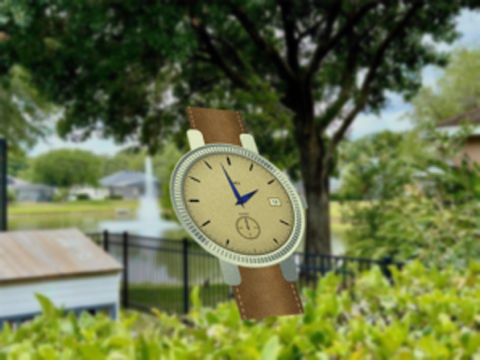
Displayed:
1:58
